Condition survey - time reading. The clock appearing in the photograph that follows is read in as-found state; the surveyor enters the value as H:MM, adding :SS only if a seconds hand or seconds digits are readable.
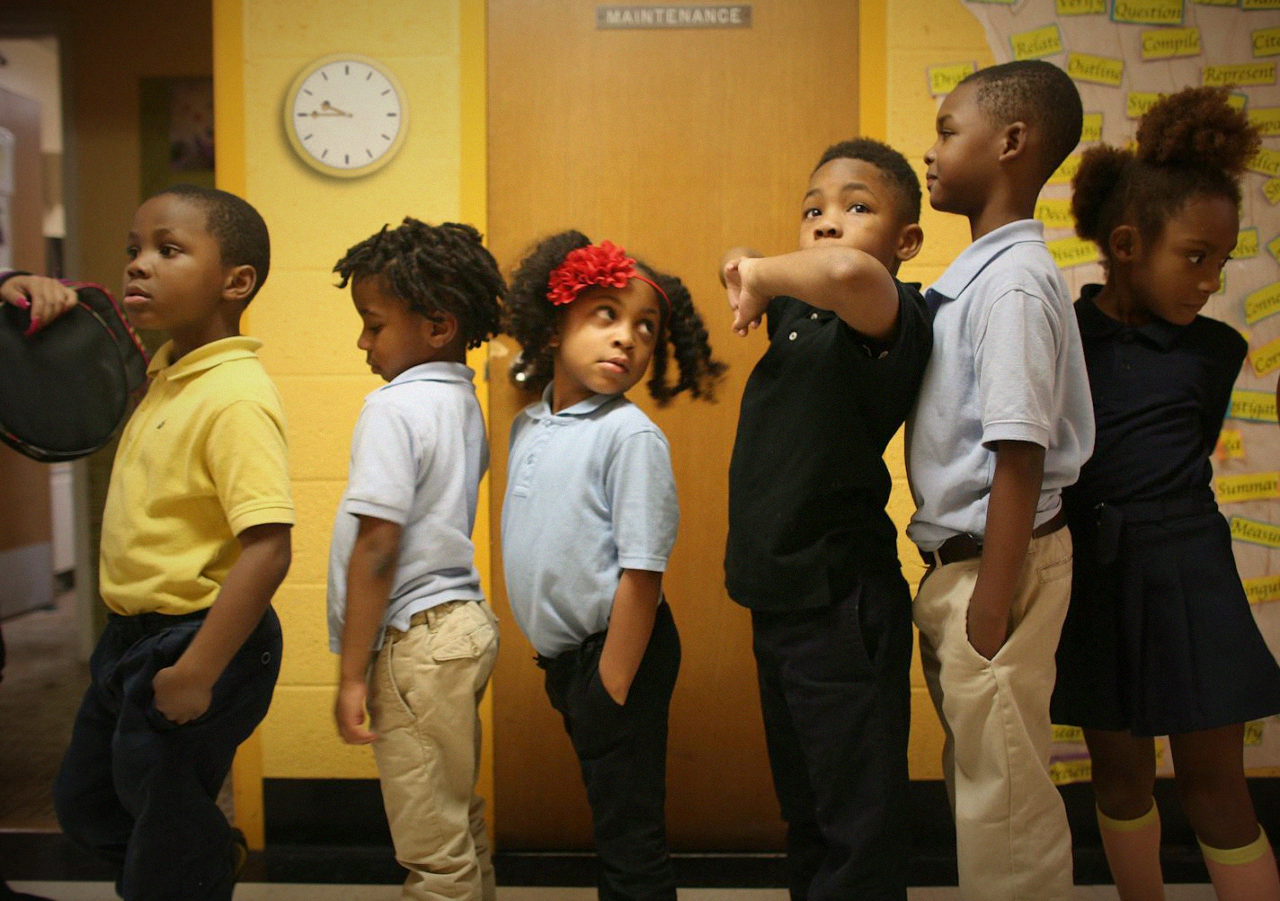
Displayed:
9:45
